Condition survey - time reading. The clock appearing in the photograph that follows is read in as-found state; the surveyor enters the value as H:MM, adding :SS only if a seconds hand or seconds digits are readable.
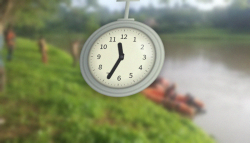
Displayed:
11:34
